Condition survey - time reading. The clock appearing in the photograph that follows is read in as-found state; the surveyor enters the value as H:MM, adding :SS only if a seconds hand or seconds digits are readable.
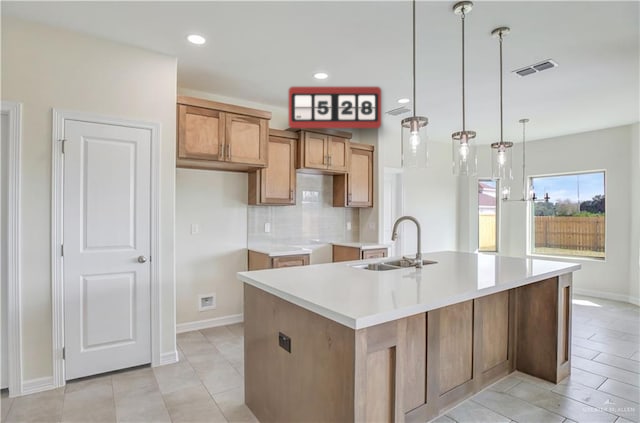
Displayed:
5:28
